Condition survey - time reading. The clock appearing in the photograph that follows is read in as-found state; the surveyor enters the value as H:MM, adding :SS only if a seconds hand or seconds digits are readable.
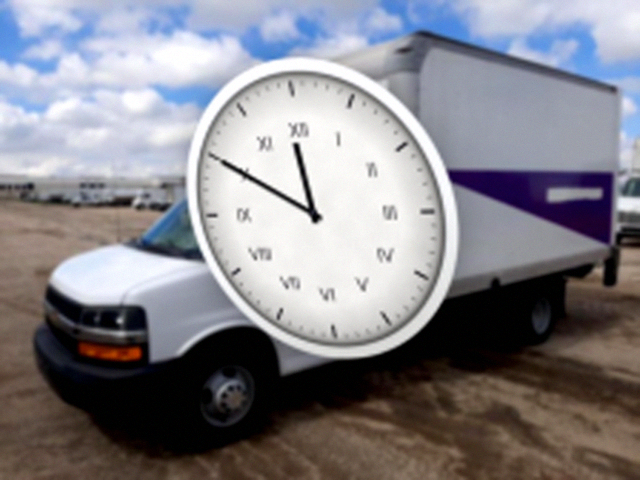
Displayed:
11:50
